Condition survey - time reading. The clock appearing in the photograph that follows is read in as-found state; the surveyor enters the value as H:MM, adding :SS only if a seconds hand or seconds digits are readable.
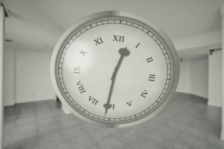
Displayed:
12:31
